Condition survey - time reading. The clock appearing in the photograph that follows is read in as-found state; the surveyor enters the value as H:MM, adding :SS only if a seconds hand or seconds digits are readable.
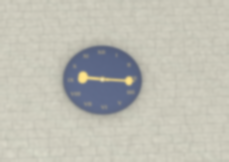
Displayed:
9:16
